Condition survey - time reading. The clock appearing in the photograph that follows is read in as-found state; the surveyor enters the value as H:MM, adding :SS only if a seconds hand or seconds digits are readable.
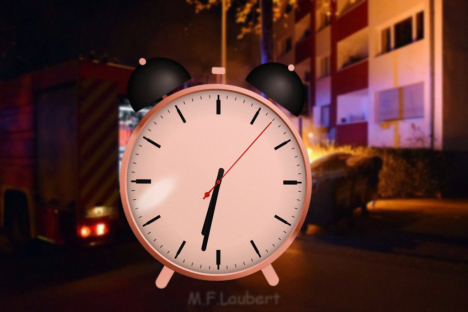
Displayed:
6:32:07
